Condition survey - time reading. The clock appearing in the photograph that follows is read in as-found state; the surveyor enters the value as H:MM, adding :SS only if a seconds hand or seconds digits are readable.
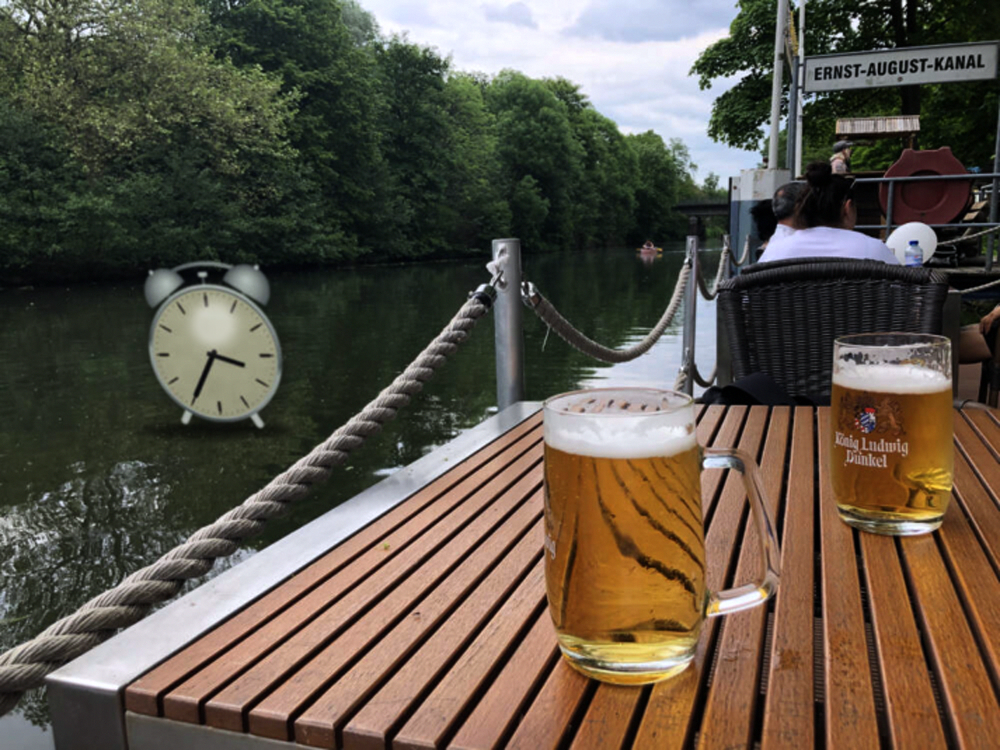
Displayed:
3:35
